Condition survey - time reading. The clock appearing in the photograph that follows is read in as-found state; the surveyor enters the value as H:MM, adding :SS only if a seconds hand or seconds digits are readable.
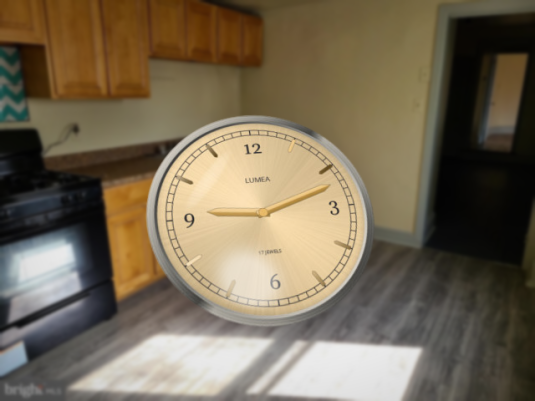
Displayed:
9:12
